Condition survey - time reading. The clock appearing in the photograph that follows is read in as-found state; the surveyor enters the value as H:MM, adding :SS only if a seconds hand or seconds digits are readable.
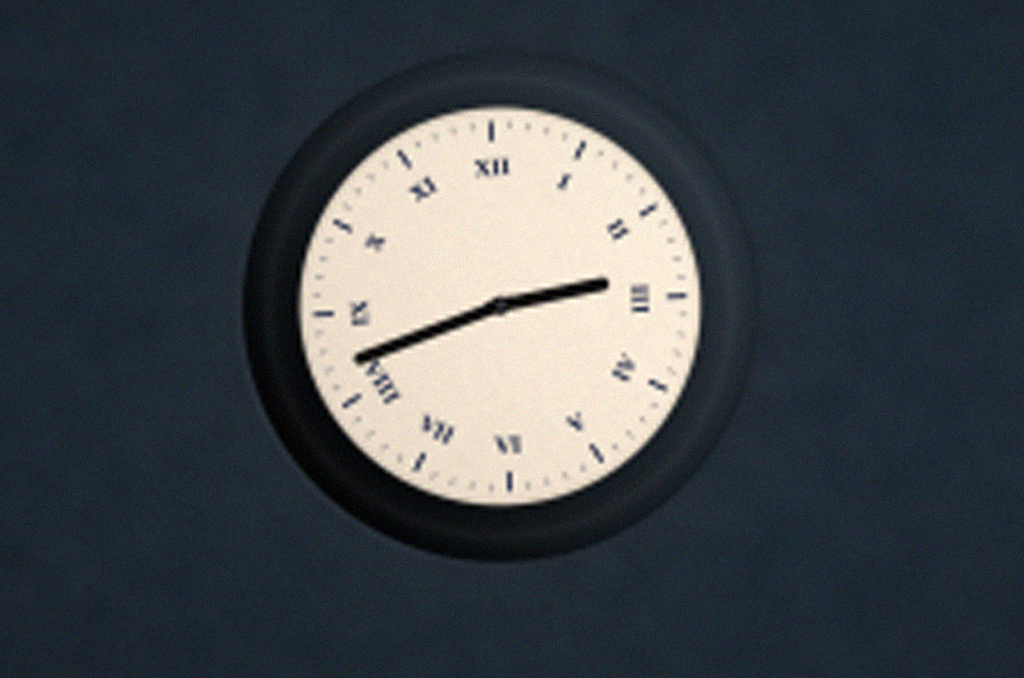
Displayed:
2:42
